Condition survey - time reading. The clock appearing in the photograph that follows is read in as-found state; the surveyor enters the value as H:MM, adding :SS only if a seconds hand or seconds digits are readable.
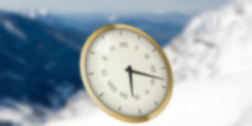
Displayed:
6:18
